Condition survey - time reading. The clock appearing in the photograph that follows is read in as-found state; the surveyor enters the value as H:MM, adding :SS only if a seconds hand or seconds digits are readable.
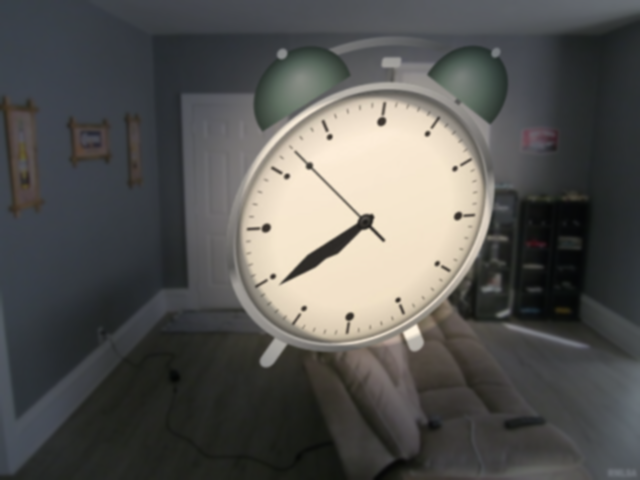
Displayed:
7:38:52
